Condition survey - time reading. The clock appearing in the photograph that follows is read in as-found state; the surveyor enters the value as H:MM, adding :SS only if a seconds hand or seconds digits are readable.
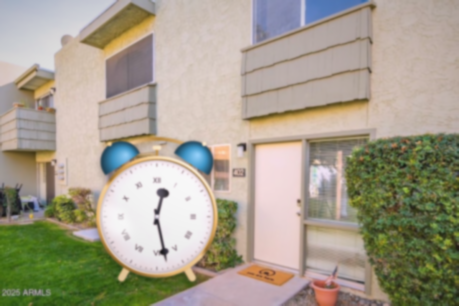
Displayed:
12:28
